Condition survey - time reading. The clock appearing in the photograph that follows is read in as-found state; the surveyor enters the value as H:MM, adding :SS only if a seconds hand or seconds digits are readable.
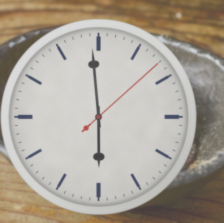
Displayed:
5:59:08
